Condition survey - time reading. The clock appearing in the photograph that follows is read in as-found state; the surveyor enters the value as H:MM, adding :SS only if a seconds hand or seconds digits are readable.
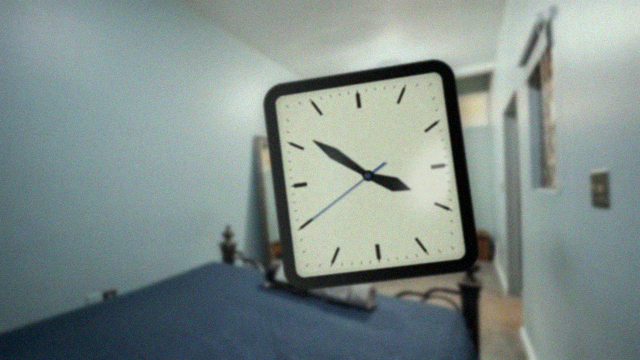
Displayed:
3:51:40
